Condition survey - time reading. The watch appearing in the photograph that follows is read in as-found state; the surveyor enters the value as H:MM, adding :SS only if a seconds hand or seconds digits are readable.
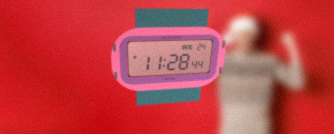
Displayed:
11:28:44
